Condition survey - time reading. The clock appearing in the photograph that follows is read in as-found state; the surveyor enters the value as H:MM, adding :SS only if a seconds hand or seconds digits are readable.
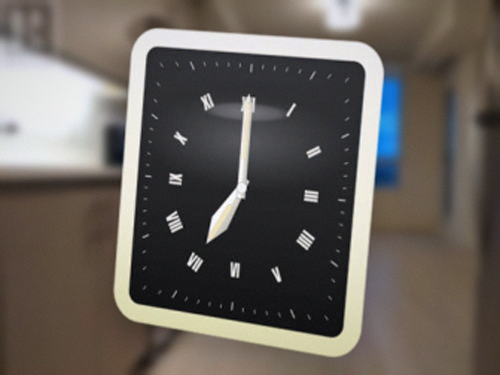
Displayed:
7:00
